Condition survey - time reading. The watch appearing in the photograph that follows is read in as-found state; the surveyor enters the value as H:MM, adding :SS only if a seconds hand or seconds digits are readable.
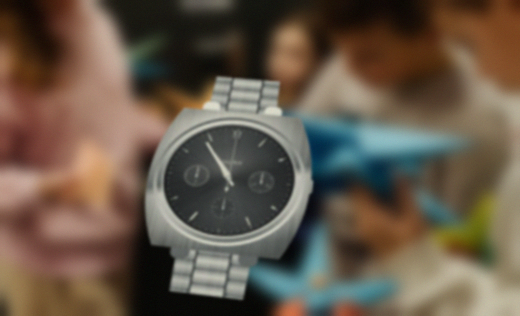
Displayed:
10:54
